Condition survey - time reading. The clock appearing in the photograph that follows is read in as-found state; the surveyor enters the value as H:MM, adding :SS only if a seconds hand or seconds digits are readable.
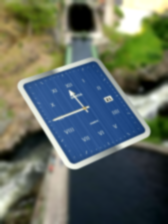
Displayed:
11:45
